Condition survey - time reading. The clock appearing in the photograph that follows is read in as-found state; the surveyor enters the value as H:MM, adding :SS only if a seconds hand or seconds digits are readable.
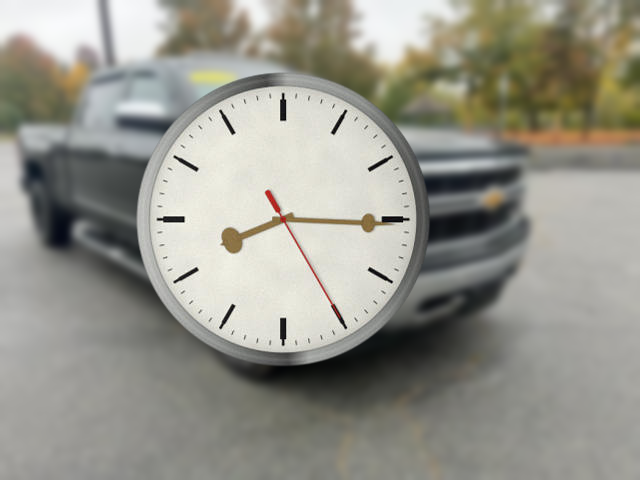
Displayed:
8:15:25
